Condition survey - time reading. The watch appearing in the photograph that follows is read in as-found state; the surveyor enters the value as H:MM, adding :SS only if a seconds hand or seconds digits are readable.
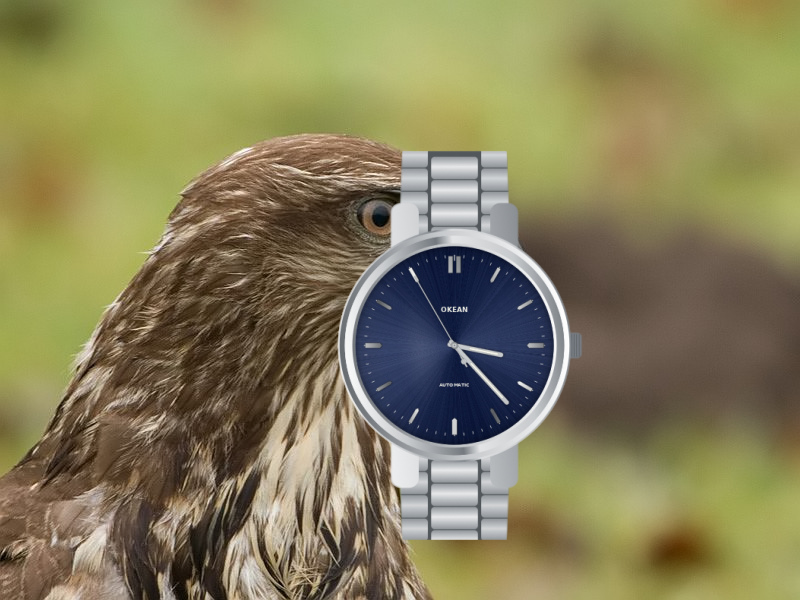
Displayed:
3:22:55
